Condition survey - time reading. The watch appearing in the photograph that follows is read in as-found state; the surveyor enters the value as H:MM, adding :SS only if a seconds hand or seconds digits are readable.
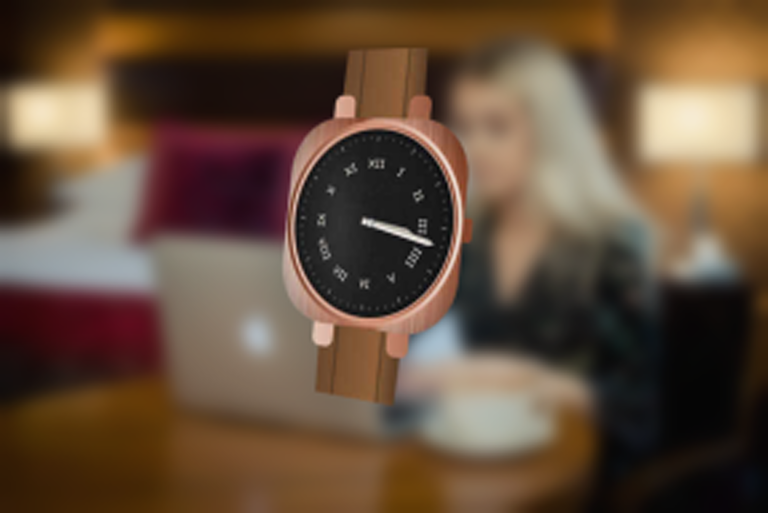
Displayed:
3:17
